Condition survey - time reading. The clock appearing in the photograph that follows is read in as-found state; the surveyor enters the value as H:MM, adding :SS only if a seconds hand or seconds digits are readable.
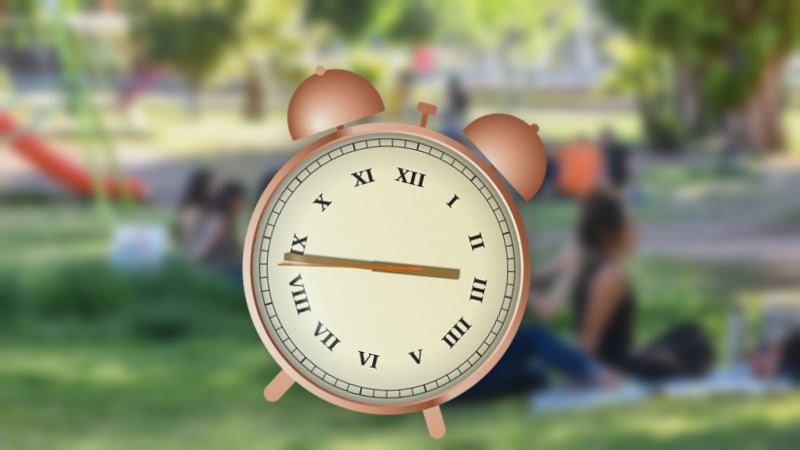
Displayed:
2:43:43
